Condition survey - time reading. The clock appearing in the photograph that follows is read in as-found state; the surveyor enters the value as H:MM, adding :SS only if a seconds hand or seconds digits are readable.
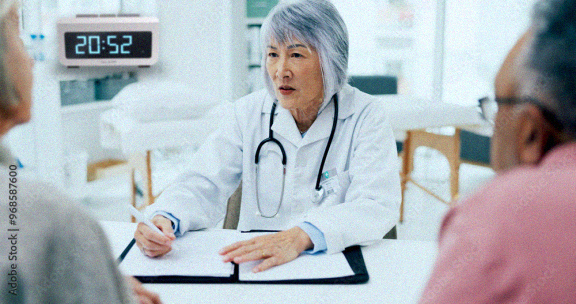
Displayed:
20:52
